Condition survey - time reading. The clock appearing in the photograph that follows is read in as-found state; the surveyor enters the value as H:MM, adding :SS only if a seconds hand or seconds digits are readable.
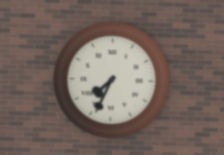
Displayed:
7:34
